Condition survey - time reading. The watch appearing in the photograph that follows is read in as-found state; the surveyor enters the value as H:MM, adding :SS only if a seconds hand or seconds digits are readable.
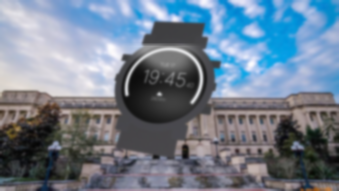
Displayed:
19:45
